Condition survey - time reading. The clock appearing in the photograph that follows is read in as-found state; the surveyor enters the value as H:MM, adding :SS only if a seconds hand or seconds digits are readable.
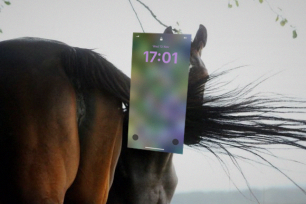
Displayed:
17:01
